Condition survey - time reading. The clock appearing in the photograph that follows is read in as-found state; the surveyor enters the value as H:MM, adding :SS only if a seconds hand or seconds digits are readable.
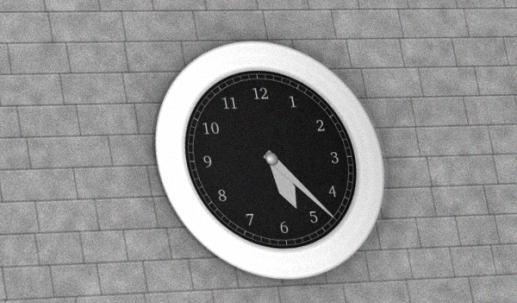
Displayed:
5:23
